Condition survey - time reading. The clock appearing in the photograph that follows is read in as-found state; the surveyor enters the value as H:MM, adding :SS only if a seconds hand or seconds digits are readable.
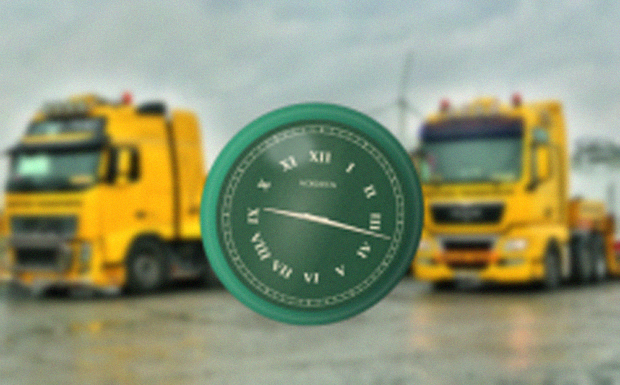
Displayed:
9:17
